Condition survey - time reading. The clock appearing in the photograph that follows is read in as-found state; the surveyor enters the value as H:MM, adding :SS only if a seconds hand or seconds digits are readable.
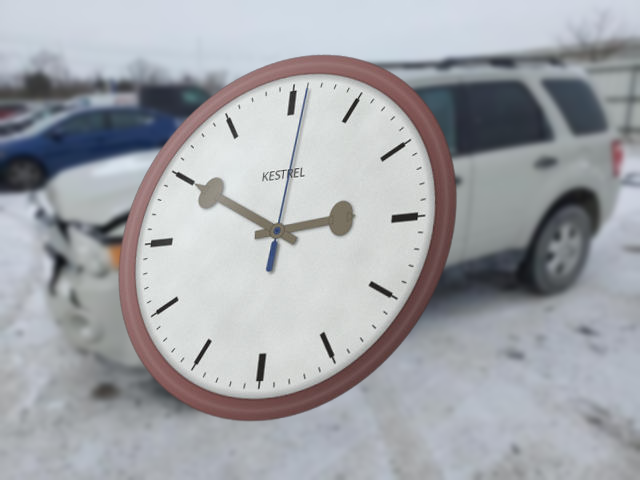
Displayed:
2:50:01
